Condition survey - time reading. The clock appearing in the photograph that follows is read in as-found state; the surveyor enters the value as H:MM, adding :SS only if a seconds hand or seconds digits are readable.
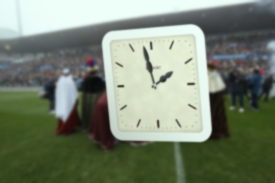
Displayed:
1:58
